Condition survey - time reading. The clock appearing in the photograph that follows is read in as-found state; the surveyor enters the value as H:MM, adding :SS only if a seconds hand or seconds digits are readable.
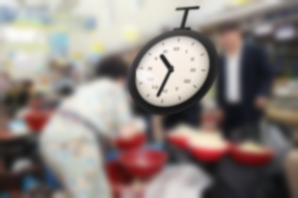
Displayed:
10:32
